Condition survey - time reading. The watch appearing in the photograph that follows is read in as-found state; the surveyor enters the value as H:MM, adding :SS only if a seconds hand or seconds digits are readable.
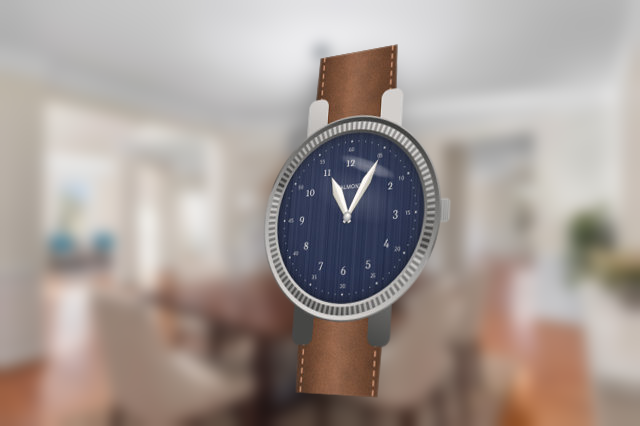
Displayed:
11:05
